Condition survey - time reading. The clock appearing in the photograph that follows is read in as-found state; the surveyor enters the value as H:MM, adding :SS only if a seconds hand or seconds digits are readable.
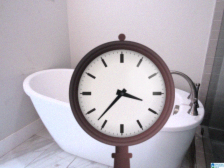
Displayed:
3:37
